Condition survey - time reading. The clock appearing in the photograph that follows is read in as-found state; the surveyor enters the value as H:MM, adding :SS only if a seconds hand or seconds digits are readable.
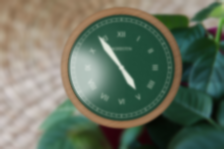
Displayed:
4:54
